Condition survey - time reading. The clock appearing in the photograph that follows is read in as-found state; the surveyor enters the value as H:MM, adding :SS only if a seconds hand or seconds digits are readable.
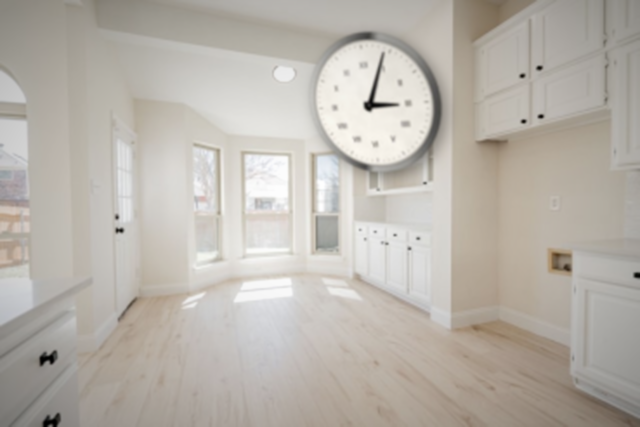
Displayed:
3:04
